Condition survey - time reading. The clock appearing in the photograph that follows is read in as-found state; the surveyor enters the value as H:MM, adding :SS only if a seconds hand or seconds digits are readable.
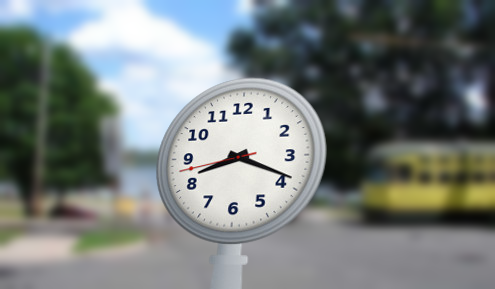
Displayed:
8:18:43
